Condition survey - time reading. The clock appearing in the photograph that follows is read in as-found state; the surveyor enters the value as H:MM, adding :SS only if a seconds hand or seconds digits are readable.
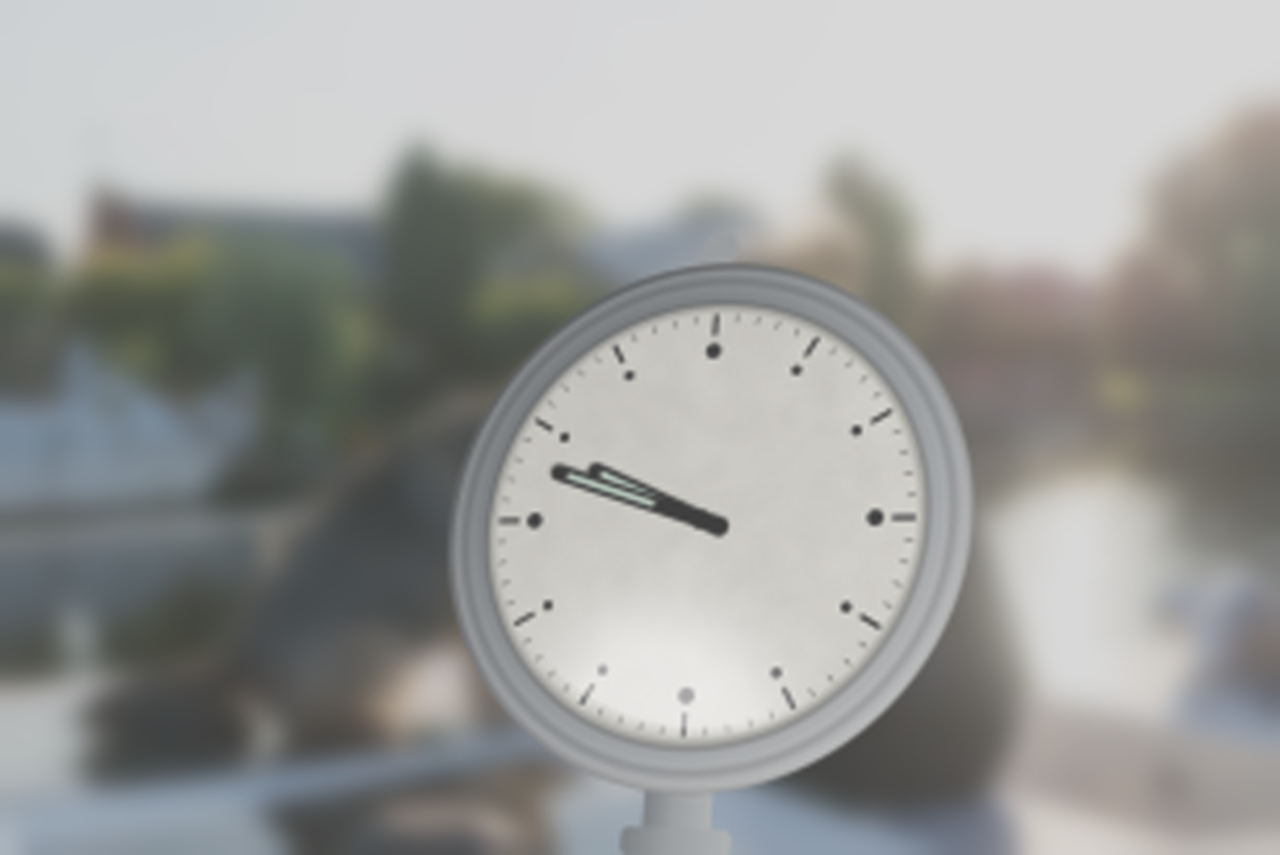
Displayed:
9:48
